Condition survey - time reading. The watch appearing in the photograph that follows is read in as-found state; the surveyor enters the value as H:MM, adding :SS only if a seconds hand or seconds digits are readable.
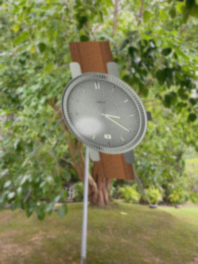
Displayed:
3:21
